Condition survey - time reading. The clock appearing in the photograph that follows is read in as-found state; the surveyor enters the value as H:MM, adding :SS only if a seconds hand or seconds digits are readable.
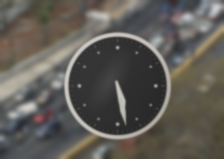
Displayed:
5:28
